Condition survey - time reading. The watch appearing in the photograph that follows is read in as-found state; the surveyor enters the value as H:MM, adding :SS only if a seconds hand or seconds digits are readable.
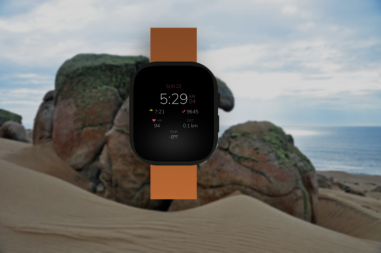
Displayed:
5:29
